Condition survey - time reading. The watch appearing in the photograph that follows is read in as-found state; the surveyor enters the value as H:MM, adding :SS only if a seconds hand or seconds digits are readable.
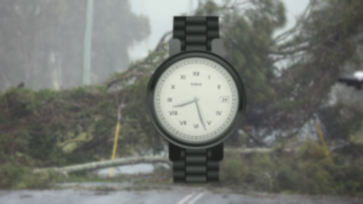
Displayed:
8:27
